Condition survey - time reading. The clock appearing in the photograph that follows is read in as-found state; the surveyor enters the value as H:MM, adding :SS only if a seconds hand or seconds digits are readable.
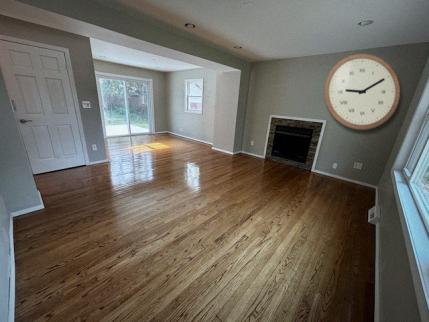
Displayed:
9:10
